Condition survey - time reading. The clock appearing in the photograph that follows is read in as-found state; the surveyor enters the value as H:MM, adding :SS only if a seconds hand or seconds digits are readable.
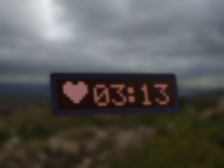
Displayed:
3:13
